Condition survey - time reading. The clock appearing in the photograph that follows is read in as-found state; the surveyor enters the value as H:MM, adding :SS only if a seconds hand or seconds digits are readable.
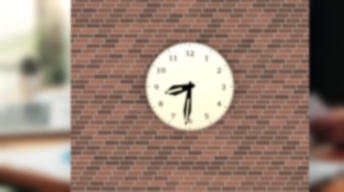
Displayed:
8:31
